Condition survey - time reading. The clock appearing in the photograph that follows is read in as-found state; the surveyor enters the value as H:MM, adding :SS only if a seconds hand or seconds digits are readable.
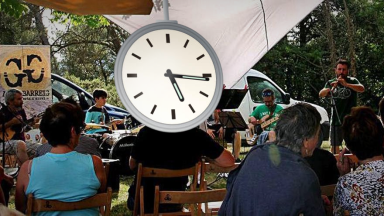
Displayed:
5:16
